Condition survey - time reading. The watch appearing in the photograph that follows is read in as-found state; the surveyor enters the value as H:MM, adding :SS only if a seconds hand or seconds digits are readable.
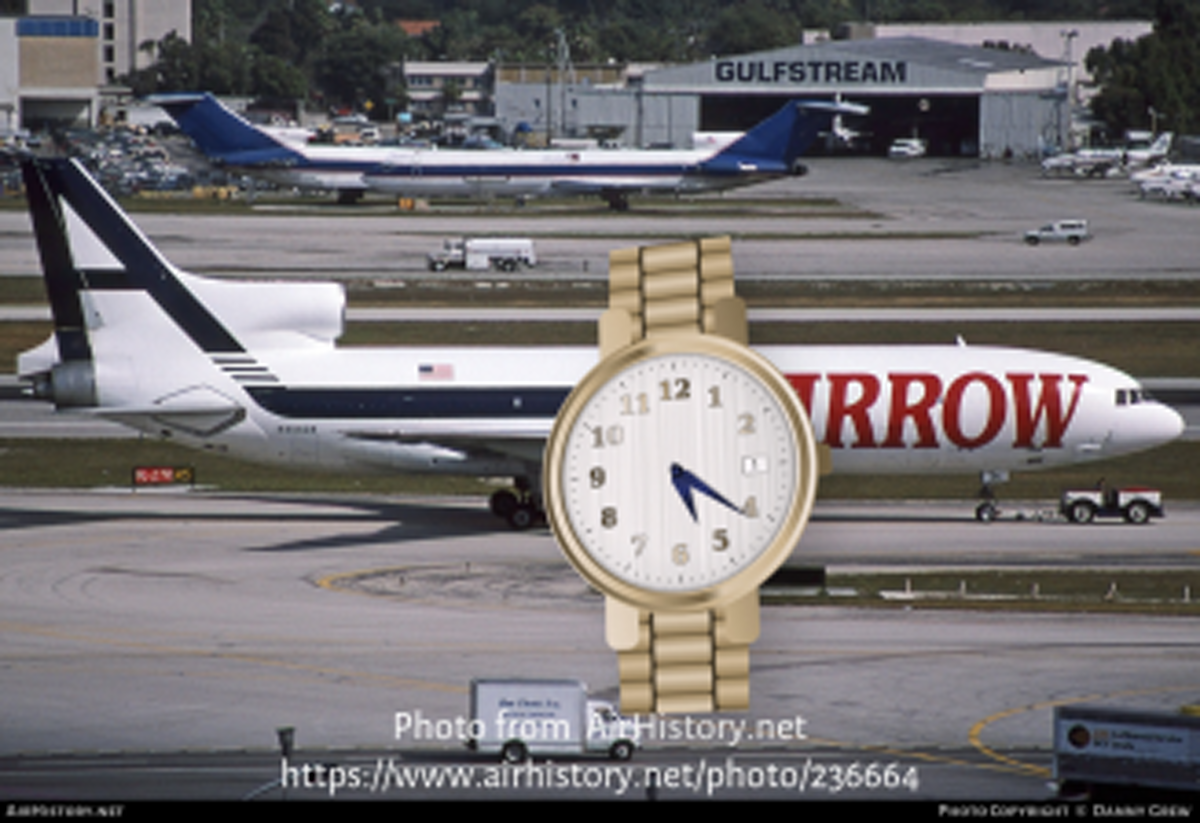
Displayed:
5:21
